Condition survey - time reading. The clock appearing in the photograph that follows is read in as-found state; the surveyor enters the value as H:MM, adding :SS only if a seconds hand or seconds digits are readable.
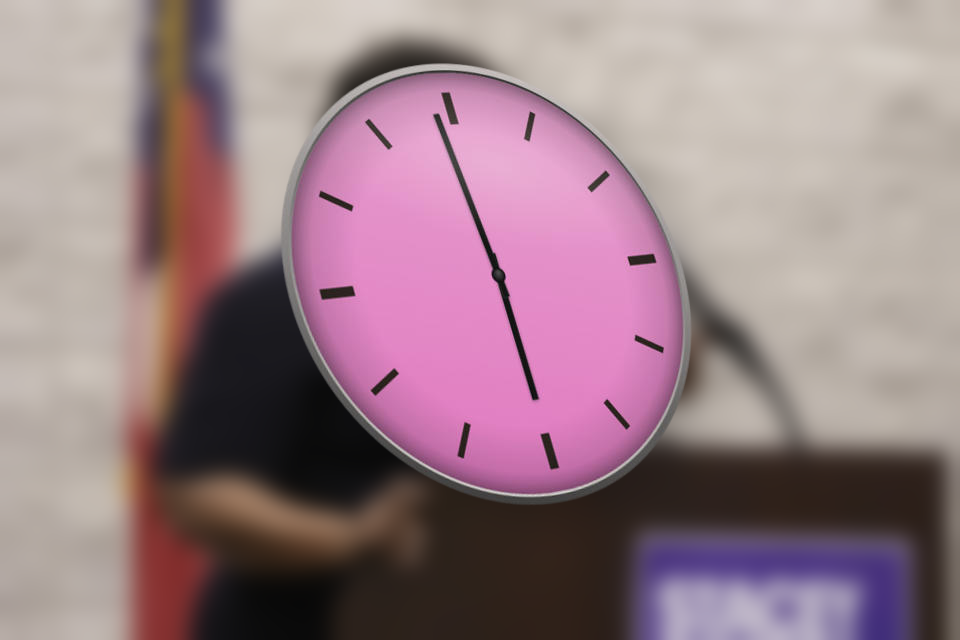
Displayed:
5:59
